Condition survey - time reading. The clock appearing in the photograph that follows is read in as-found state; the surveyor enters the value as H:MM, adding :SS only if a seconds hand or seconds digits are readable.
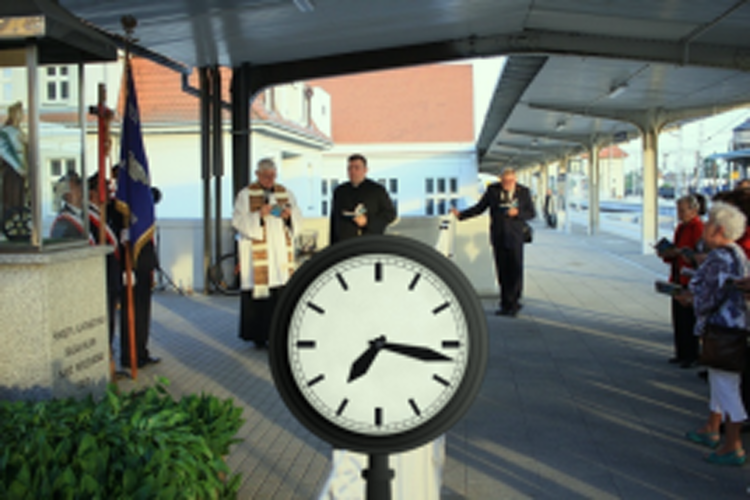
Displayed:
7:17
